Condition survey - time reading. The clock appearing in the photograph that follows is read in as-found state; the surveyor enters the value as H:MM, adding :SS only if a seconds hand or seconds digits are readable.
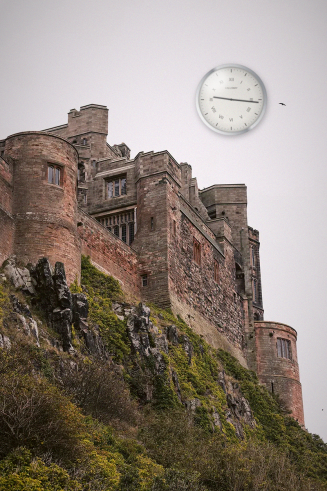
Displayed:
9:16
